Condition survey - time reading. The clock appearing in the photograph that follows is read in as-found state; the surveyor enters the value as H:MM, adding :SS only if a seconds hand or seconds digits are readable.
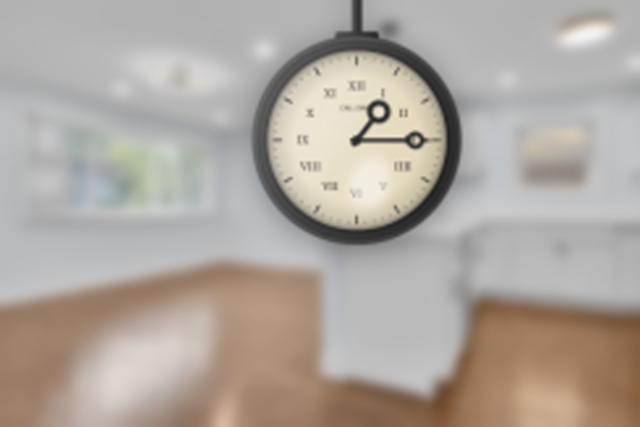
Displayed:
1:15
